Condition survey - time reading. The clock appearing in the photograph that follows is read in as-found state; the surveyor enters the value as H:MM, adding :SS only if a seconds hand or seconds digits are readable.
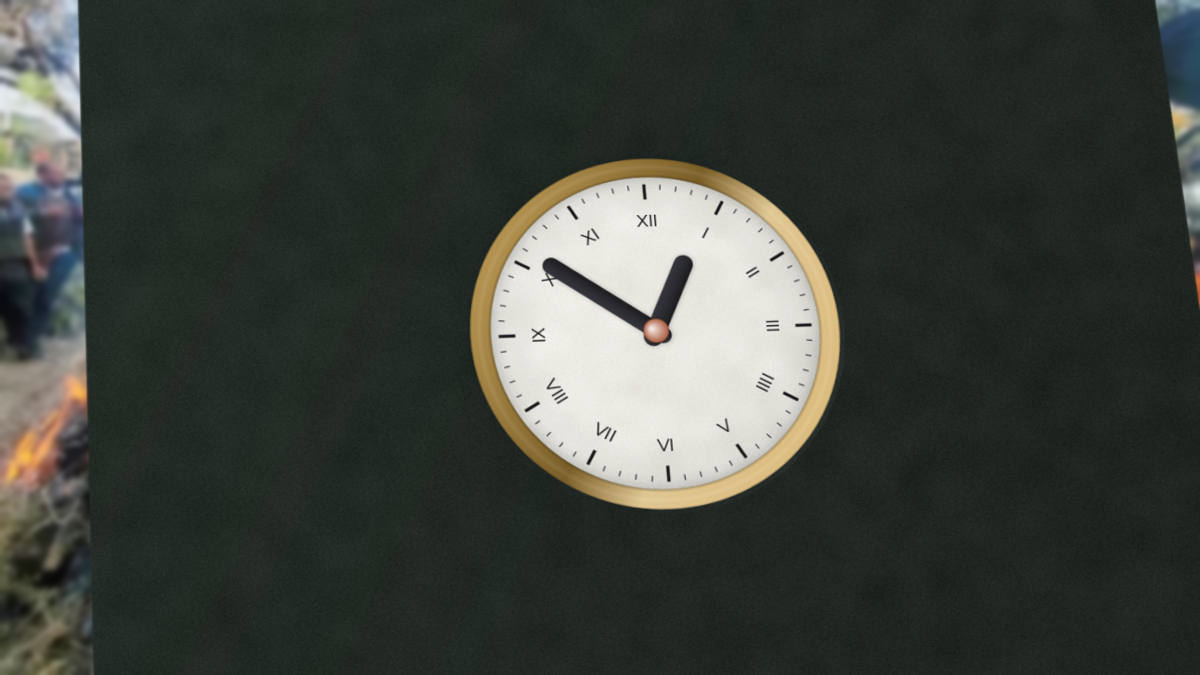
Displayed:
12:51
